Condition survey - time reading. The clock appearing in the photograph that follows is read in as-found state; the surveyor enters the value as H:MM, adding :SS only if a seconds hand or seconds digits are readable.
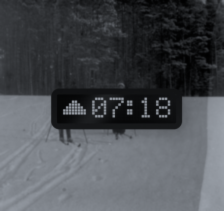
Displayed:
7:18
